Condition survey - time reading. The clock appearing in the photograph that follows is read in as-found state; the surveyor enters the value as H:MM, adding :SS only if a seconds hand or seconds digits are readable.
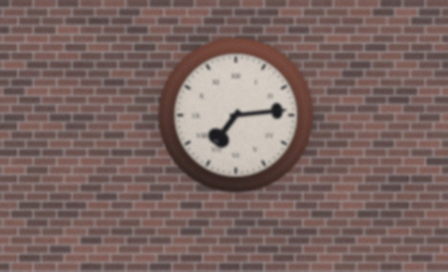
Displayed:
7:14
